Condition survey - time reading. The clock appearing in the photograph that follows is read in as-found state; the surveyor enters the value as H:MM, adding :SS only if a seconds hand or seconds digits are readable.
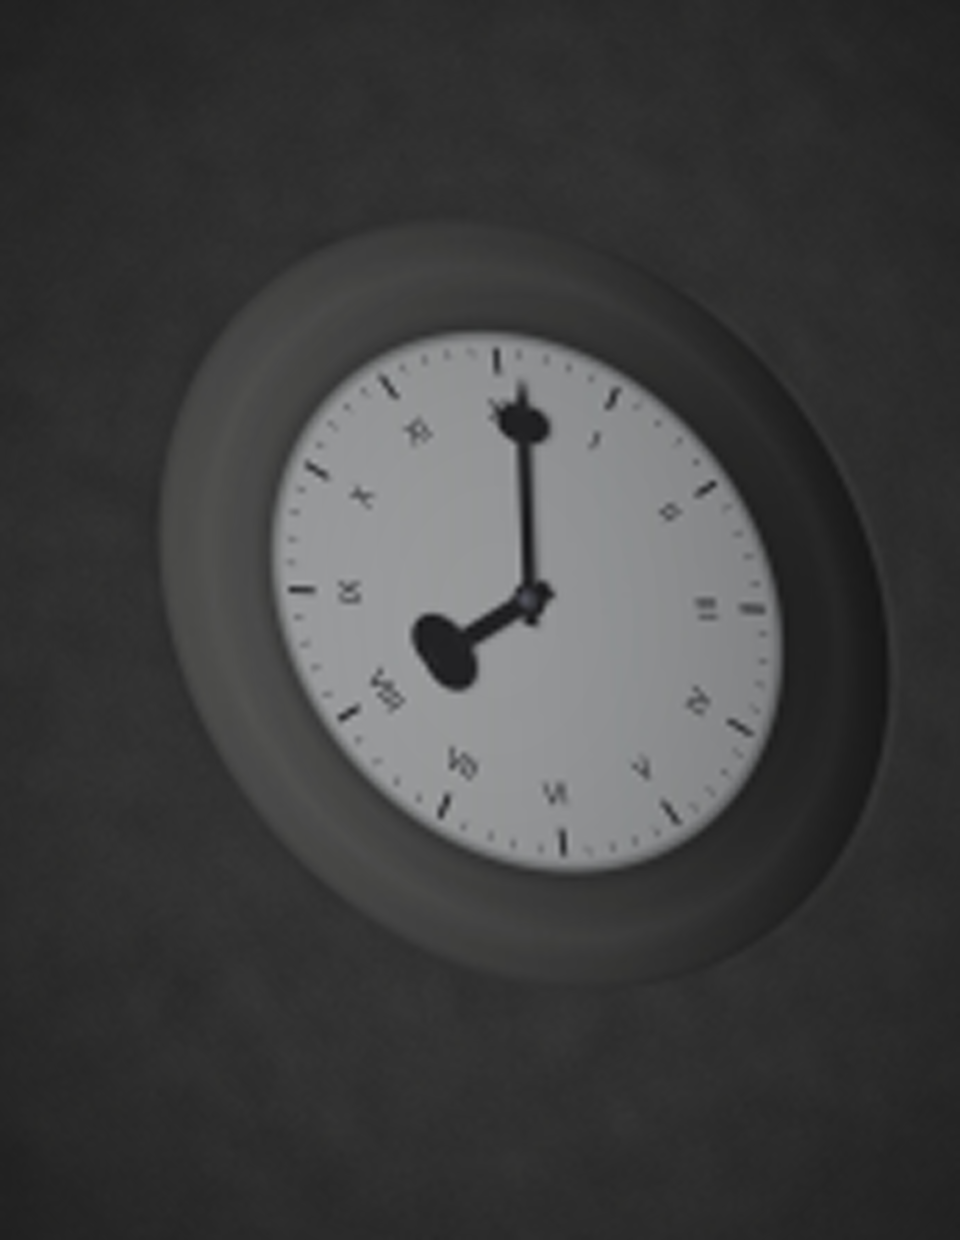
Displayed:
8:01
